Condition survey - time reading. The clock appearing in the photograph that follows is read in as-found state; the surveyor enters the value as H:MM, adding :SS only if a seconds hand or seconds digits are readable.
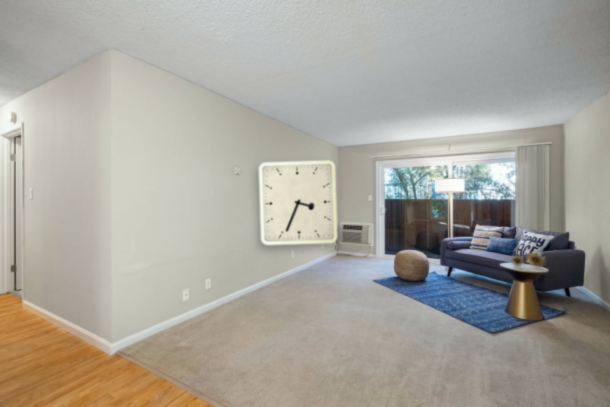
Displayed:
3:34
